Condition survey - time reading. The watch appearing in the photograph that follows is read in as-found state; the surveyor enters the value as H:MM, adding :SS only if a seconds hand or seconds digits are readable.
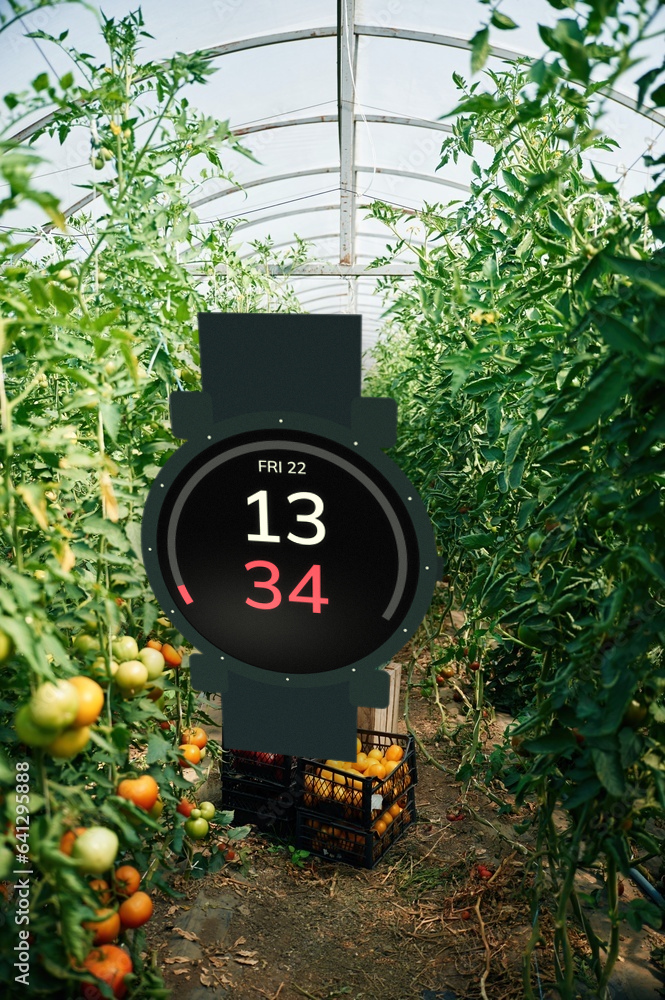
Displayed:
13:34
